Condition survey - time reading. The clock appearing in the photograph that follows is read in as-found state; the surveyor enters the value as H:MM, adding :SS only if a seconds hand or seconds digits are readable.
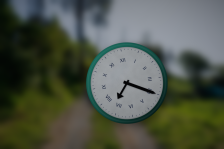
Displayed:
7:20
